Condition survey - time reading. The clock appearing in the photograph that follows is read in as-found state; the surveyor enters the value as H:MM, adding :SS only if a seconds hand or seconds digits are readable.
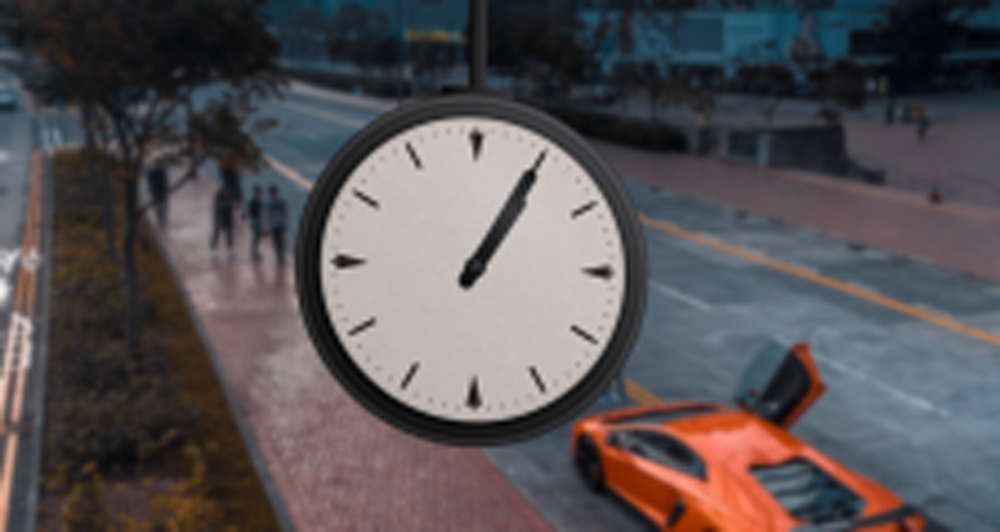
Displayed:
1:05
